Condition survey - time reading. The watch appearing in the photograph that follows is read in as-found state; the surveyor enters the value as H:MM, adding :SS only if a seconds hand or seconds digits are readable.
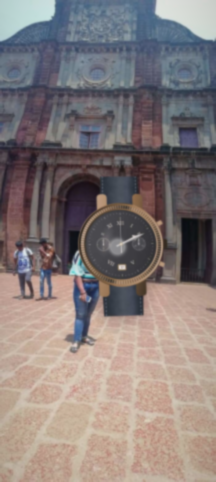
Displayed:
2:11
